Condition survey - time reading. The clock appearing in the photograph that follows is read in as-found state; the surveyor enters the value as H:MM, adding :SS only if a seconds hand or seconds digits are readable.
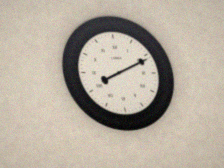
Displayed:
8:11
